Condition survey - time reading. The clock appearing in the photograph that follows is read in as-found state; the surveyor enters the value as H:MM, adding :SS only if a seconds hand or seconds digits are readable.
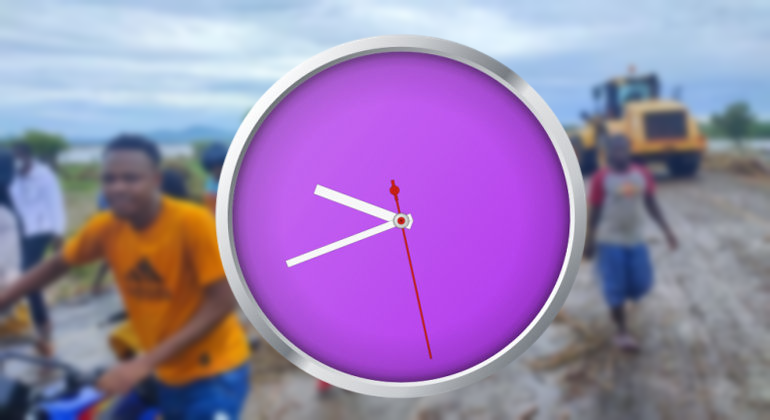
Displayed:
9:41:28
